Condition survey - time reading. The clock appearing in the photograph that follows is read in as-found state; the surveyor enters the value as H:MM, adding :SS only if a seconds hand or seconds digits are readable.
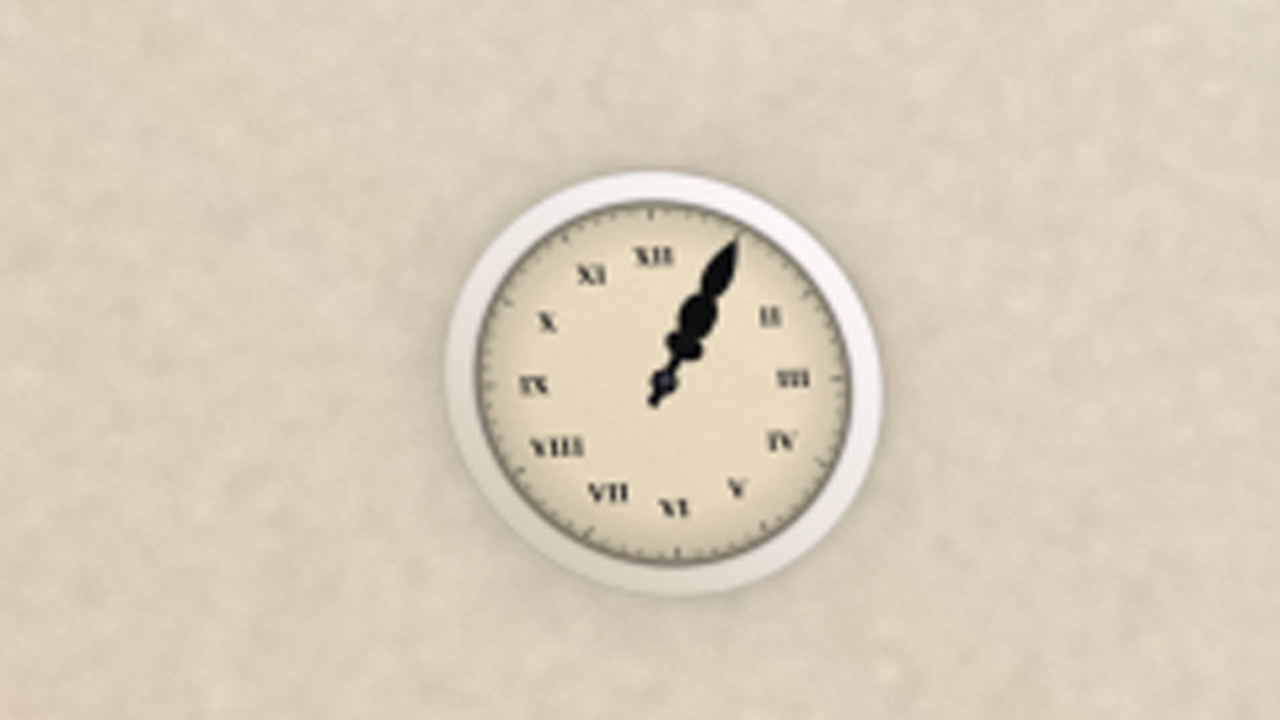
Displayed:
1:05
